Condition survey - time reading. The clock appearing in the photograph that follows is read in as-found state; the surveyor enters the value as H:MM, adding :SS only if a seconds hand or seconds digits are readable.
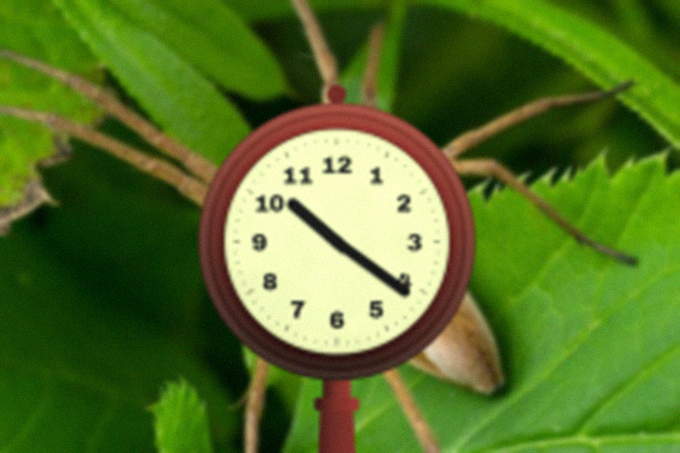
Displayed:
10:21
